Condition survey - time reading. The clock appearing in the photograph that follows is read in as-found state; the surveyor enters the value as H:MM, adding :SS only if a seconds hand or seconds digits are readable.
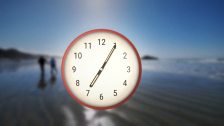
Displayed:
7:05
